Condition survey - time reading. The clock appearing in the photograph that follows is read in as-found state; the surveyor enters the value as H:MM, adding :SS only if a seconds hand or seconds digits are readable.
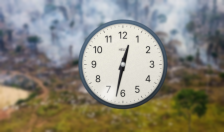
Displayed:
12:32
